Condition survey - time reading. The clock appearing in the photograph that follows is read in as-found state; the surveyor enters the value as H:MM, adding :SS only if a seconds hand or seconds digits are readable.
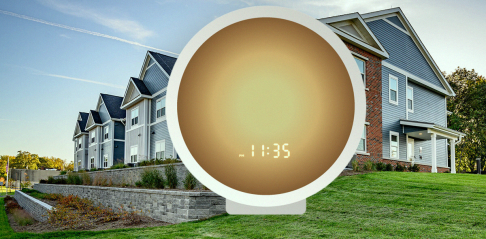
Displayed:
11:35
